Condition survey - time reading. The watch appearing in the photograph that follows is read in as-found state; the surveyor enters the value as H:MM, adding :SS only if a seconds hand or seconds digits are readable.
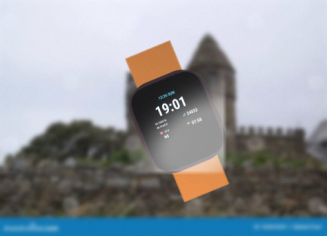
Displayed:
19:01
